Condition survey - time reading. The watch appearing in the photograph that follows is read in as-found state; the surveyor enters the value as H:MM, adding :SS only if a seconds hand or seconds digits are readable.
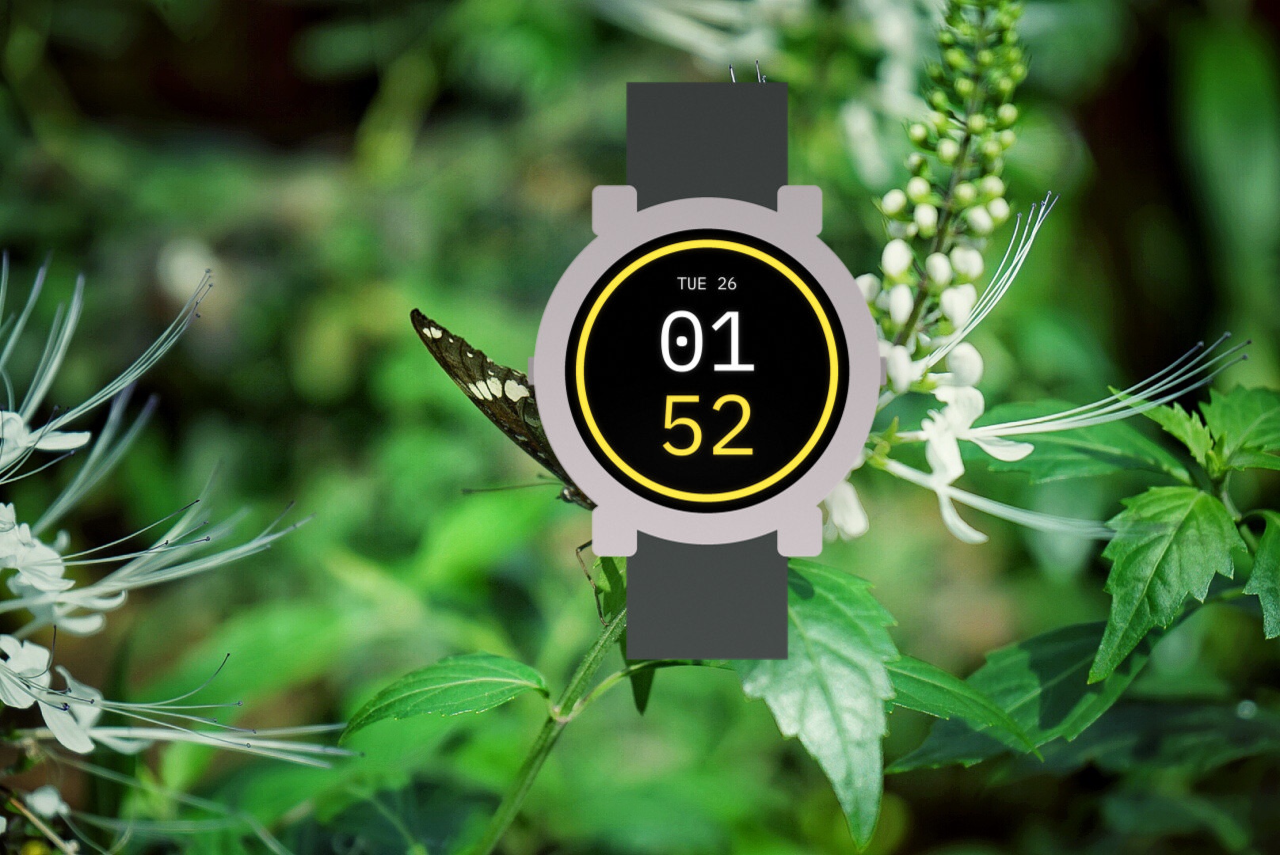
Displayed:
1:52
